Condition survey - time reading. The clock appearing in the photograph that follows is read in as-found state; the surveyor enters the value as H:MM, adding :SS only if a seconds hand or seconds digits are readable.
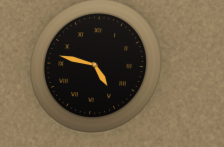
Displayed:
4:47
